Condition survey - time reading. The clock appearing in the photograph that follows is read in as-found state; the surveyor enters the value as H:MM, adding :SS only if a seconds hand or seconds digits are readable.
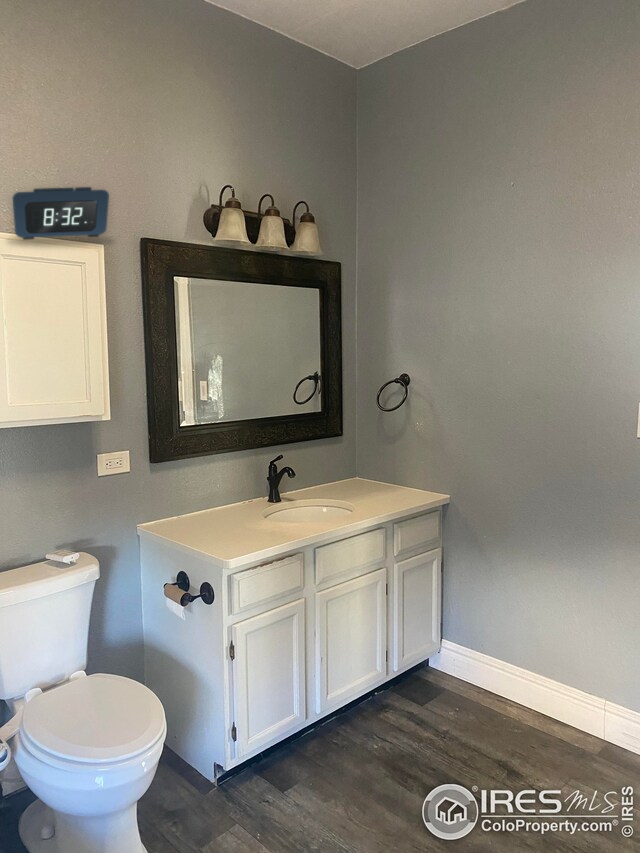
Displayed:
8:32
